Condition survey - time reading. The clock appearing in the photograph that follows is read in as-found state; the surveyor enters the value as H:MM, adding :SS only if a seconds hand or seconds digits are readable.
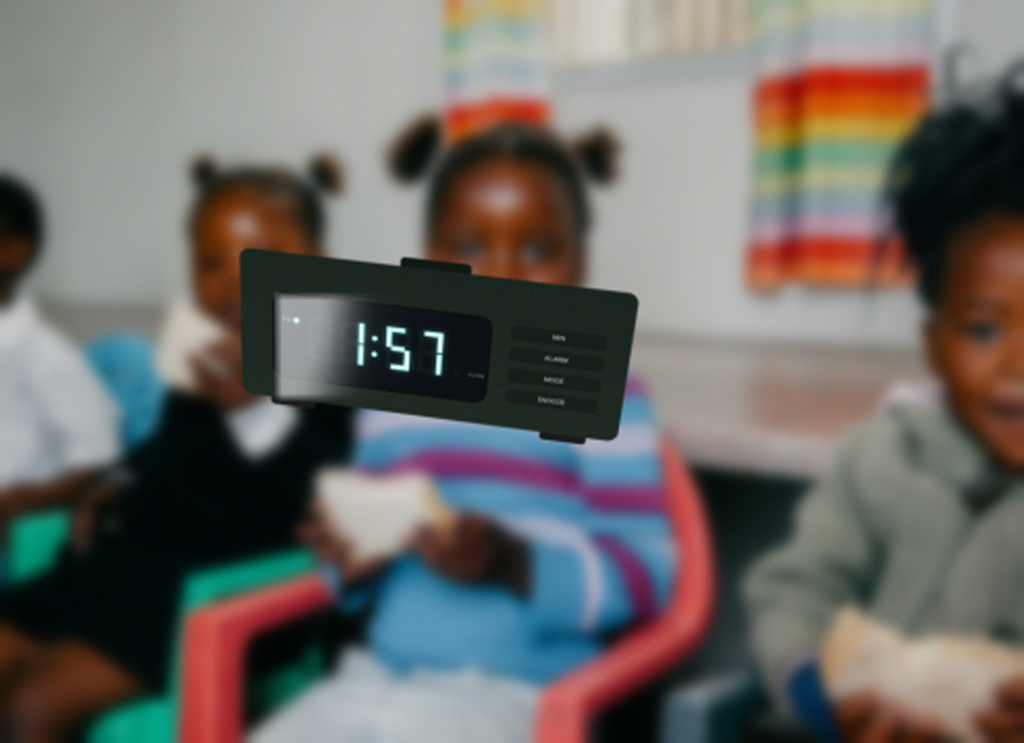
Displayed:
1:57
